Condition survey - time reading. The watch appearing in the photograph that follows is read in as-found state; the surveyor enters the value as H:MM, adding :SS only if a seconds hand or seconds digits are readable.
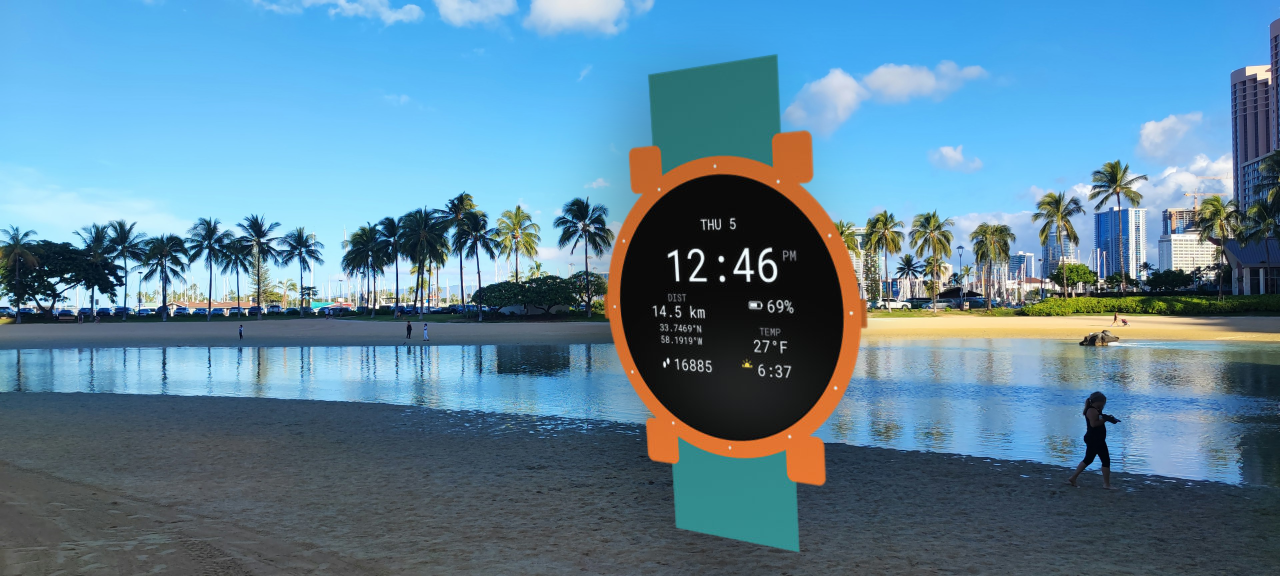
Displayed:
12:46
